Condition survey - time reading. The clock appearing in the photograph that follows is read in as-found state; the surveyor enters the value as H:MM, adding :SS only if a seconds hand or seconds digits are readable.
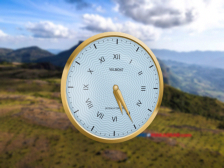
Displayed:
5:25
